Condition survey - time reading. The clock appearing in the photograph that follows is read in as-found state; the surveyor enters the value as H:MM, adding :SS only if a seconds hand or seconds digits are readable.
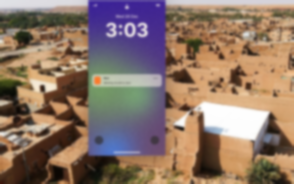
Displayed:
3:03
